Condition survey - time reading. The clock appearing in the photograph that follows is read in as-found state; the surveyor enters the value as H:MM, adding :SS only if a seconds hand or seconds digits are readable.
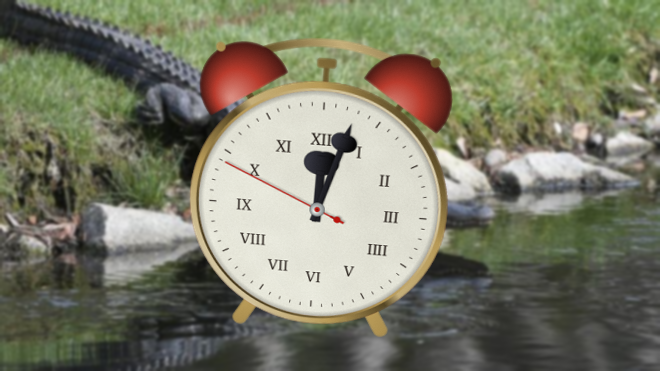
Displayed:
12:02:49
